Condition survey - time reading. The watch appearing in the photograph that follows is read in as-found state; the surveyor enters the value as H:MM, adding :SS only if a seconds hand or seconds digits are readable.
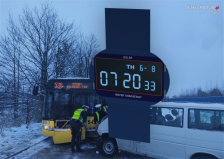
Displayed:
7:20:33
